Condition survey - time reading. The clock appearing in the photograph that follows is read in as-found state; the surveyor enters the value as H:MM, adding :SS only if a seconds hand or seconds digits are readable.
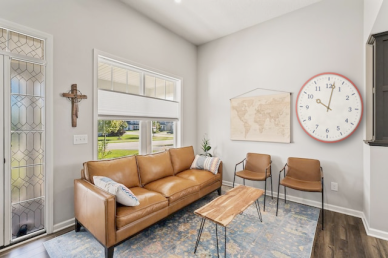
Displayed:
10:02
